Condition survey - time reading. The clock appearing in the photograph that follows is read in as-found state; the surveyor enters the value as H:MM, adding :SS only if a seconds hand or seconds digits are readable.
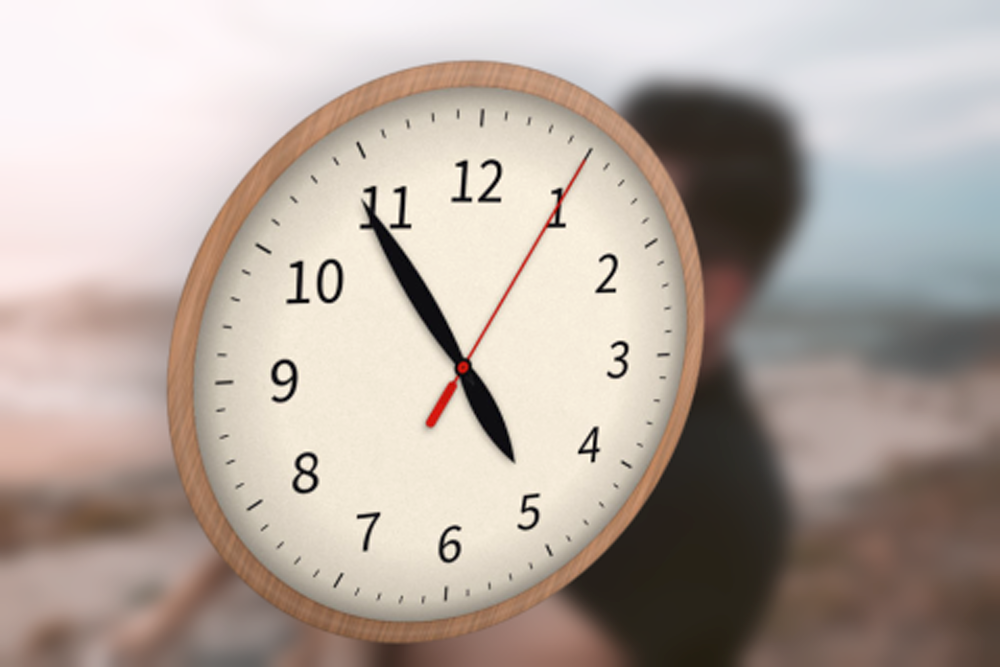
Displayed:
4:54:05
